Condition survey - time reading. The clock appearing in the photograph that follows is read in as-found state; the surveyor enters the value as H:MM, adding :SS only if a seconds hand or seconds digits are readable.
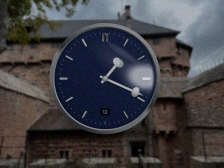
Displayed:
1:19
